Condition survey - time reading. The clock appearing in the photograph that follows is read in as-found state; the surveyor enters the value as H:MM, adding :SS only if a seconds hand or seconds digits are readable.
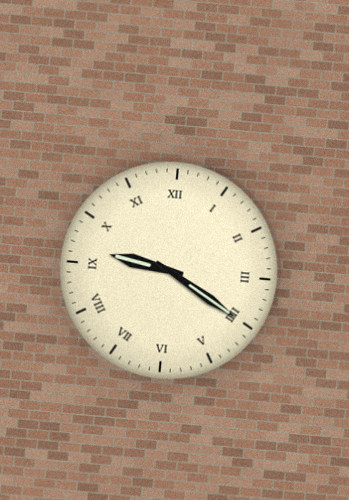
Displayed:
9:20
